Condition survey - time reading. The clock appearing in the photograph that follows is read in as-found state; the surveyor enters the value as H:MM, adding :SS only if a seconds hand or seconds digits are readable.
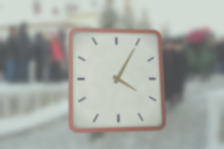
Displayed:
4:05
